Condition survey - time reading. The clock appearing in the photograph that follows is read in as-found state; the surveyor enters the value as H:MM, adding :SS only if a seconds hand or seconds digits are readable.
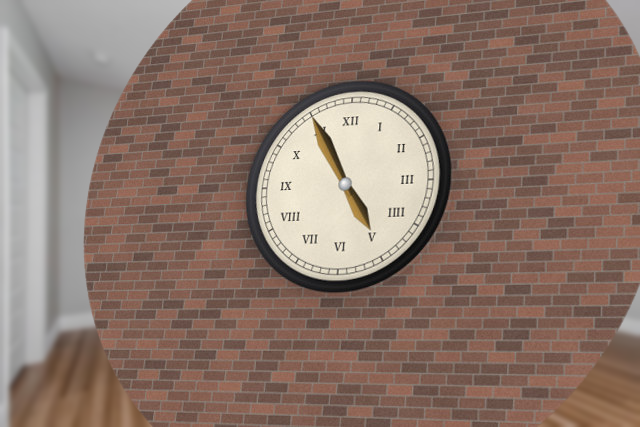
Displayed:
4:55
